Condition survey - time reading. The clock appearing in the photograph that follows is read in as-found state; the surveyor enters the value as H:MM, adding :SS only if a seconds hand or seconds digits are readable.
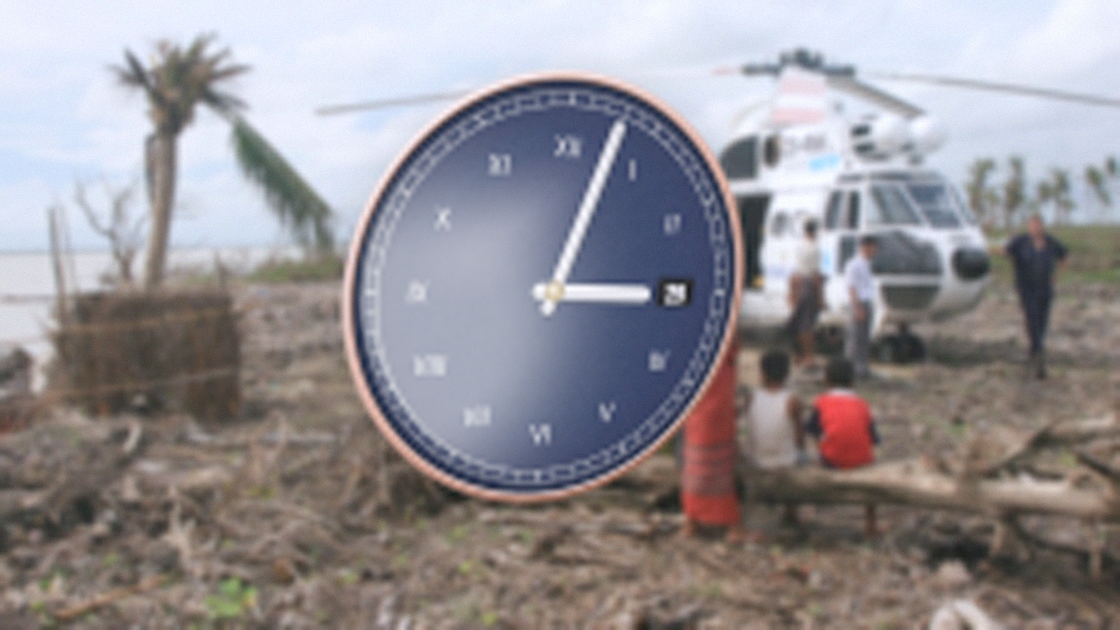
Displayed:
3:03
